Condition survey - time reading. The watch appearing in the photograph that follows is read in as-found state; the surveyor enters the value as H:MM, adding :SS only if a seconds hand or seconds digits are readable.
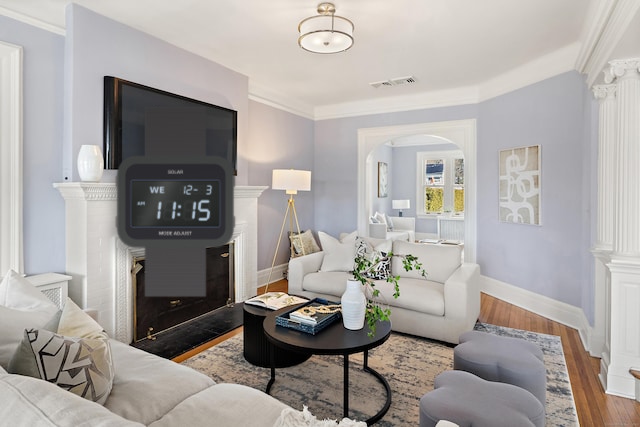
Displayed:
11:15
